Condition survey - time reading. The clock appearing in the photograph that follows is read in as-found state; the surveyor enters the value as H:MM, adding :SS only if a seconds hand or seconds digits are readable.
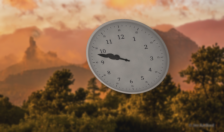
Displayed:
9:48
